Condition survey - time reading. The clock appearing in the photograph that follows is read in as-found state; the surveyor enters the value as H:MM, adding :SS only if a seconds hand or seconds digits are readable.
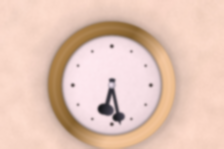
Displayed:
6:28
